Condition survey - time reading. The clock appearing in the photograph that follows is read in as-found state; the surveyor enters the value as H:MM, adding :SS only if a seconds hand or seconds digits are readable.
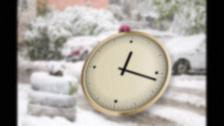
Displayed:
12:17
